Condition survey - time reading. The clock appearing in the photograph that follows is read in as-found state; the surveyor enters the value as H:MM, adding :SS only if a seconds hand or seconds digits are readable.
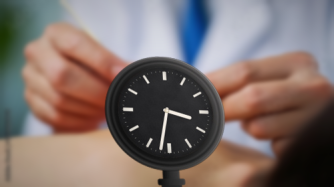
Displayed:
3:32
